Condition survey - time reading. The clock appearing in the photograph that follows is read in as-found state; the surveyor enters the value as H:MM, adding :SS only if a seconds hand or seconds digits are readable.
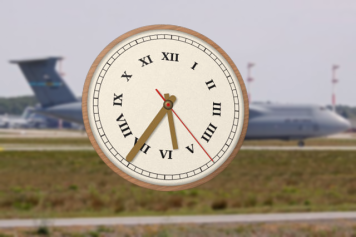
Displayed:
5:35:23
